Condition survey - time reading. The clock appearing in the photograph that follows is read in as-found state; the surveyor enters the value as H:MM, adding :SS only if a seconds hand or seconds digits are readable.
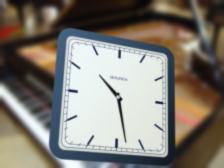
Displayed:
10:28
